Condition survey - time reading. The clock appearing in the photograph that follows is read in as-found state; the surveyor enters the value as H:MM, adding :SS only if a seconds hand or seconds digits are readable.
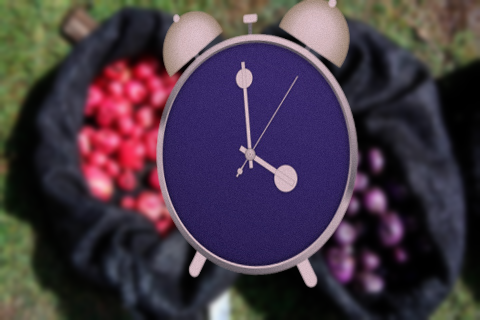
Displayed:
3:59:06
